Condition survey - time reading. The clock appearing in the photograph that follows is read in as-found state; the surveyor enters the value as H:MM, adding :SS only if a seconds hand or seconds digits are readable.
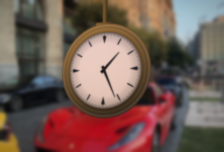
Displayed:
1:26
